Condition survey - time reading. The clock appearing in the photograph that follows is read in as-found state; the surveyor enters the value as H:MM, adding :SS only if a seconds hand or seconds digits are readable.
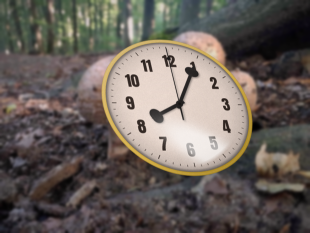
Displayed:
8:05:00
